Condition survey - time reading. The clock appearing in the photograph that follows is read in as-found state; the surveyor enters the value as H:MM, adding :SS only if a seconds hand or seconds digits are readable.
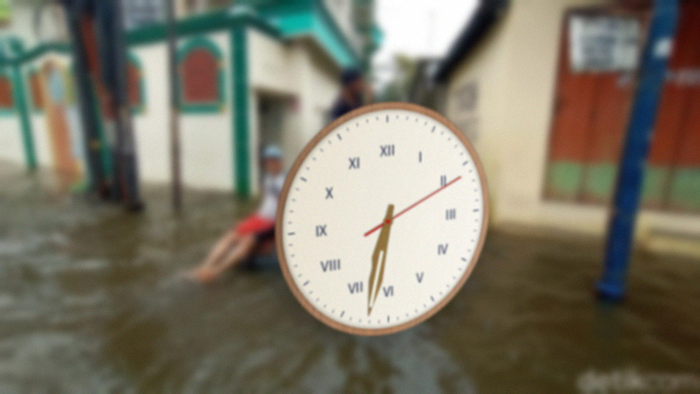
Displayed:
6:32:11
